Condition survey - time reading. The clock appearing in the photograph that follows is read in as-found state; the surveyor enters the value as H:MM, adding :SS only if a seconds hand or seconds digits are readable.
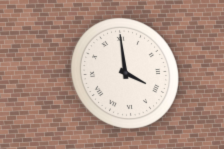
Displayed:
4:00
